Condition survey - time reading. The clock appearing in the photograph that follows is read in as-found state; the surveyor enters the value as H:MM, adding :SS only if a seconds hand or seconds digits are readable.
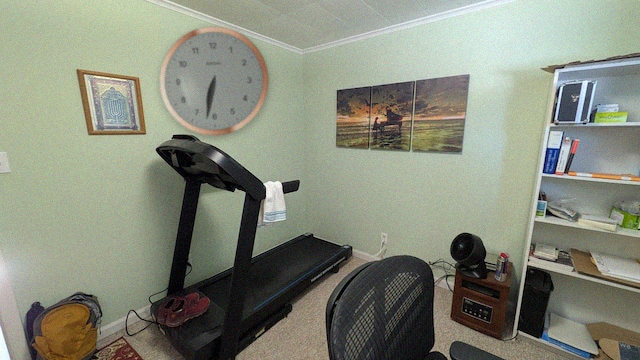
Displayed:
6:32
